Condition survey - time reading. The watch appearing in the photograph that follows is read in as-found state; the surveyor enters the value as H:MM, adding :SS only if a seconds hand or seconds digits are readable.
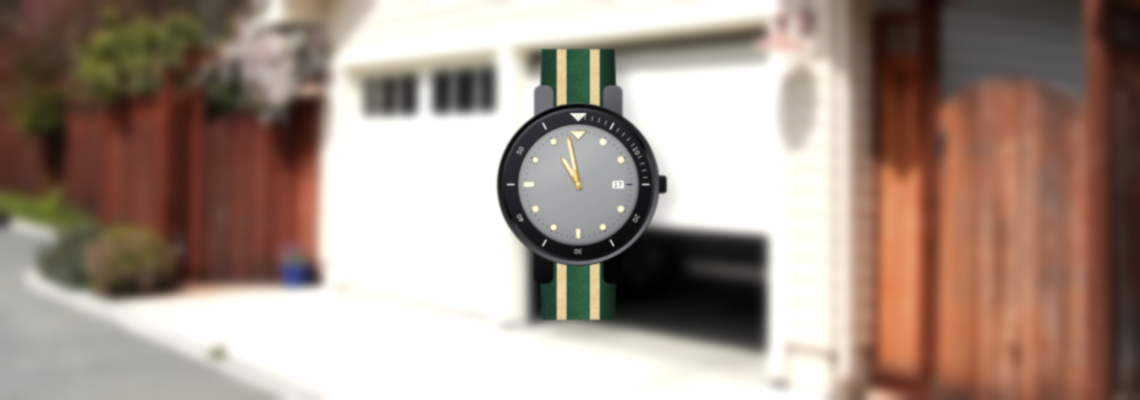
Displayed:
10:58
